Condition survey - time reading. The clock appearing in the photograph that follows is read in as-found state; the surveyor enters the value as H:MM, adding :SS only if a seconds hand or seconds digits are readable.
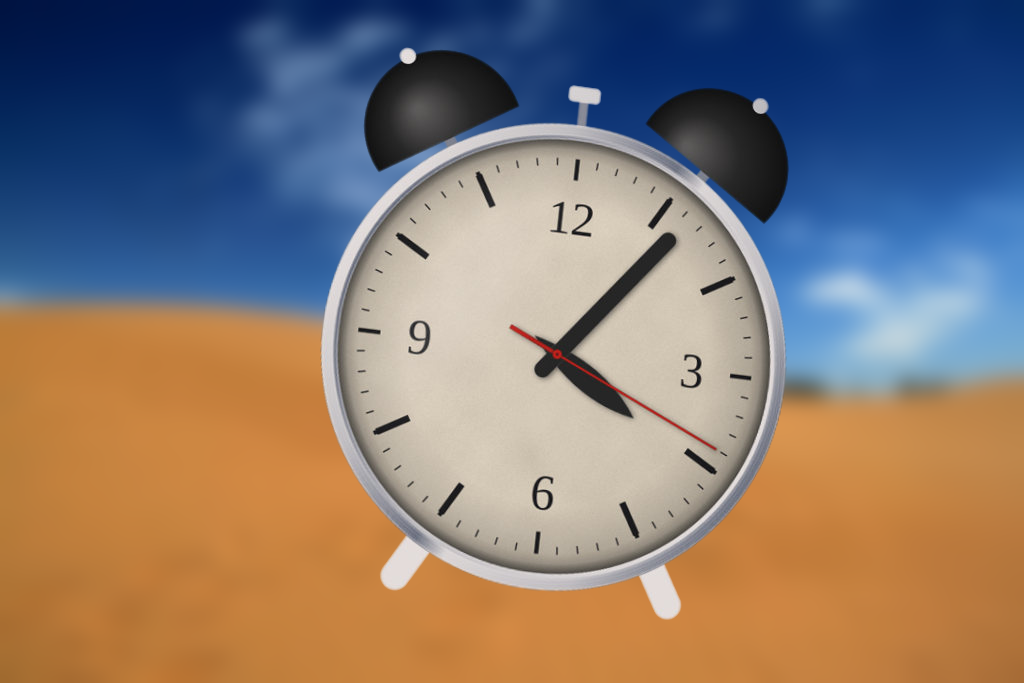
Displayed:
4:06:19
